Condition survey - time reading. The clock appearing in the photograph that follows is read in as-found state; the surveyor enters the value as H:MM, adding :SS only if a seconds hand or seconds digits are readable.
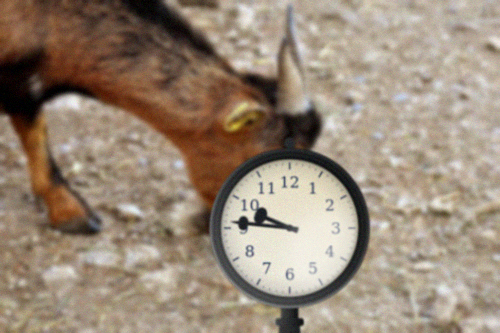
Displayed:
9:46
